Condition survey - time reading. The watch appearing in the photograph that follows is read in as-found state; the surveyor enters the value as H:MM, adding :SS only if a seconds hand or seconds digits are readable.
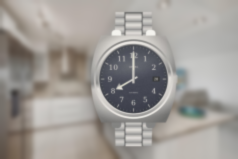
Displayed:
8:00
